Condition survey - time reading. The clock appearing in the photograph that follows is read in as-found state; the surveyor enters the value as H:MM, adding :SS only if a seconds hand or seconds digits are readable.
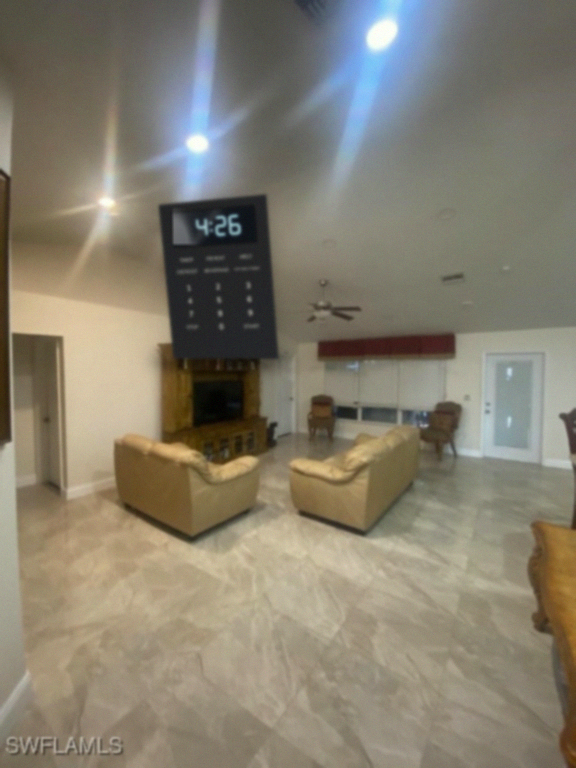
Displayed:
4:26
